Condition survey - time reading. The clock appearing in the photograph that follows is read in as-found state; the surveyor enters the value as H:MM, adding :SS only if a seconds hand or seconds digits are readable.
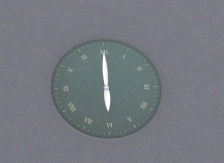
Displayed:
6:00
